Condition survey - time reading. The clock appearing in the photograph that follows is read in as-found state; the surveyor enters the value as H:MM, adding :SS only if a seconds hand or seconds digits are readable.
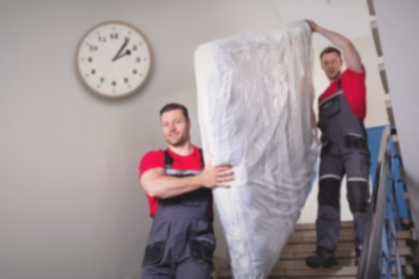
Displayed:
2:06
